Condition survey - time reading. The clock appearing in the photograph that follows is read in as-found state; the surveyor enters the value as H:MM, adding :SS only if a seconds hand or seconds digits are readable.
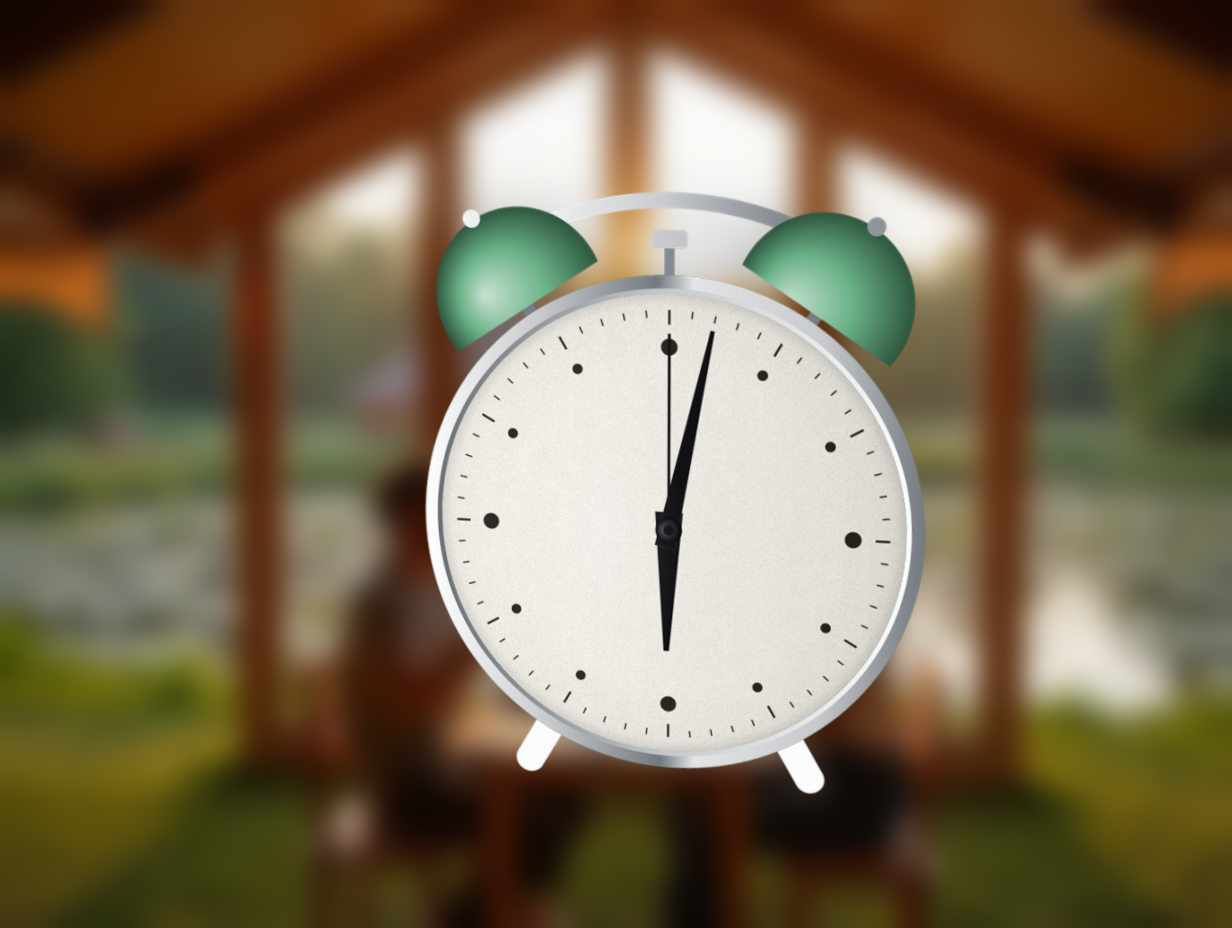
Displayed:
6:02:00
